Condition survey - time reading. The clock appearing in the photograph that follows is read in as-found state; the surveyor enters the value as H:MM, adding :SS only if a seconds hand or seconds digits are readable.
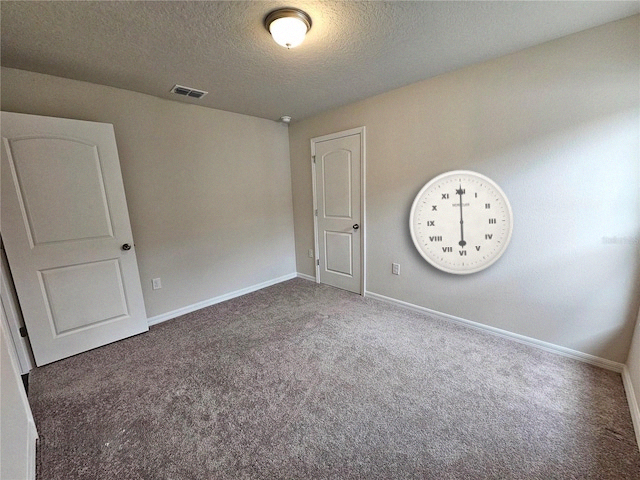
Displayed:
6:00
